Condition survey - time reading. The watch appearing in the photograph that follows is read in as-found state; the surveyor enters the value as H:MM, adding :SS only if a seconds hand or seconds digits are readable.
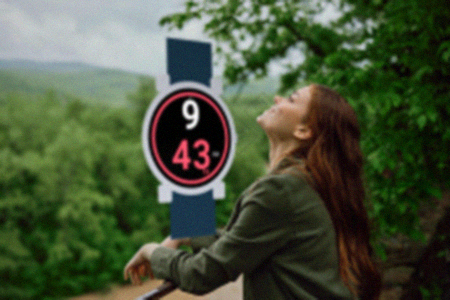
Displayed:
9:43
